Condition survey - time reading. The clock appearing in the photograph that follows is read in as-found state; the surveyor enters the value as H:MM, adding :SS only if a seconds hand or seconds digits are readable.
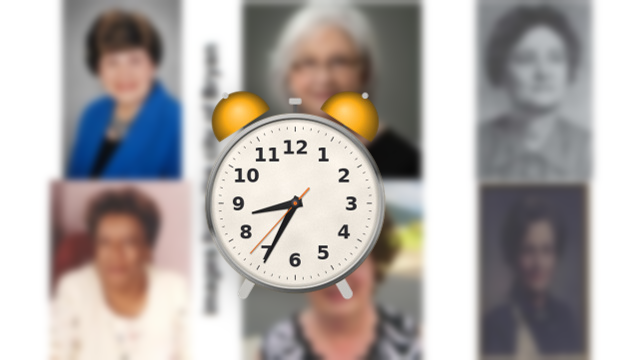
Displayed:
8:34:37
